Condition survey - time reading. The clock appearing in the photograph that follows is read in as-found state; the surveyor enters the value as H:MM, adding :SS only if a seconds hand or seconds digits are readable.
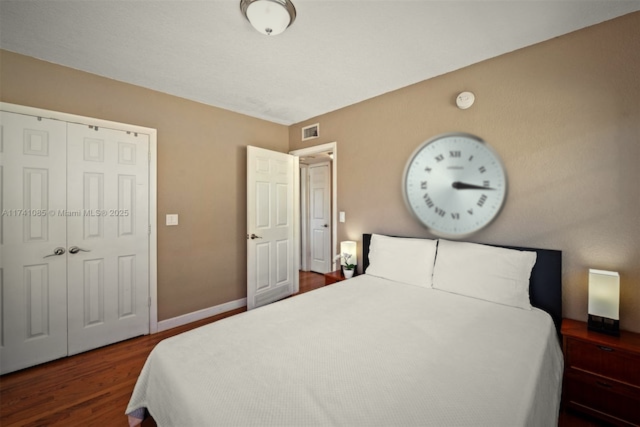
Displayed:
3:16
